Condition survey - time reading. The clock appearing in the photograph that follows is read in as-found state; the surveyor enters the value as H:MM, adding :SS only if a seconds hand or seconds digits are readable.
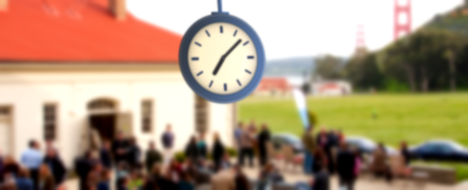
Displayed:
7:08
